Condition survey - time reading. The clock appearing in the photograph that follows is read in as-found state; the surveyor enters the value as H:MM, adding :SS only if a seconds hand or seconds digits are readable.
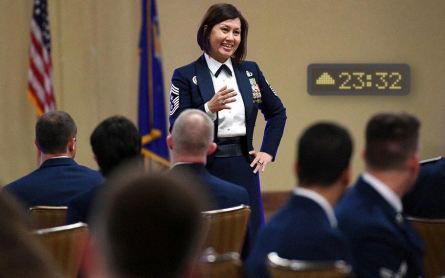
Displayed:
23:32
